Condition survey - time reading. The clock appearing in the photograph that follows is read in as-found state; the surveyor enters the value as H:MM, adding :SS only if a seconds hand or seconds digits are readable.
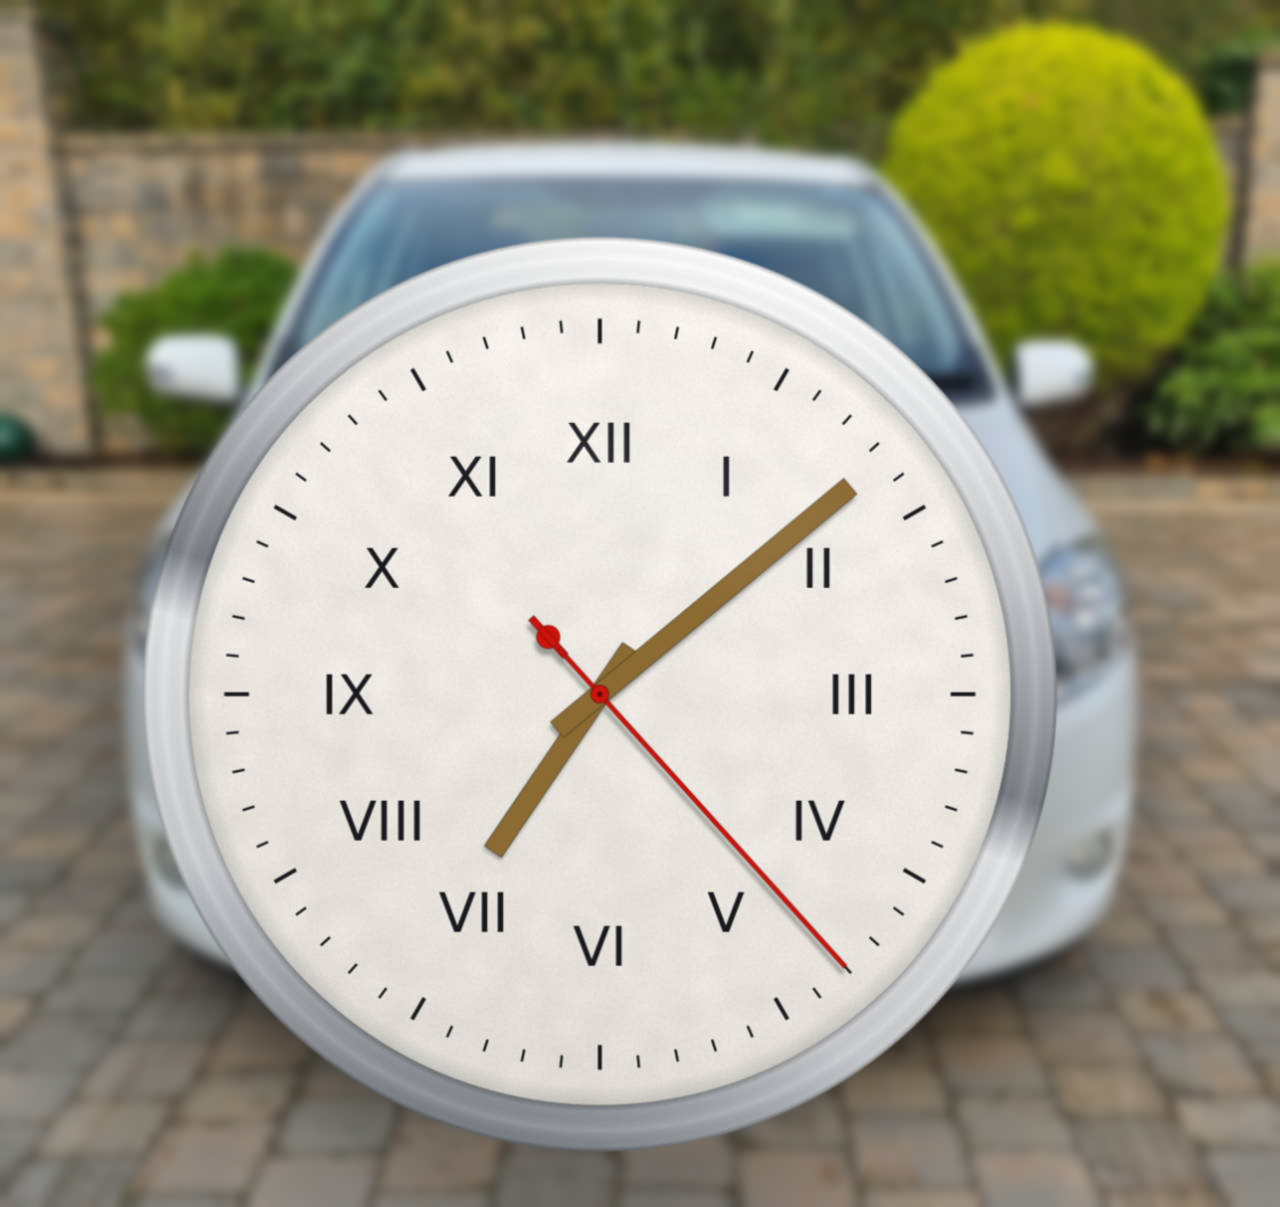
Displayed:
7:08:23
